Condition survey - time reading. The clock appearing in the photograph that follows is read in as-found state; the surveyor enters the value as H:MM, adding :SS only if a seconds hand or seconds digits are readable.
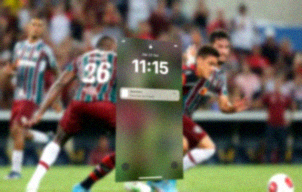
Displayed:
11:15
